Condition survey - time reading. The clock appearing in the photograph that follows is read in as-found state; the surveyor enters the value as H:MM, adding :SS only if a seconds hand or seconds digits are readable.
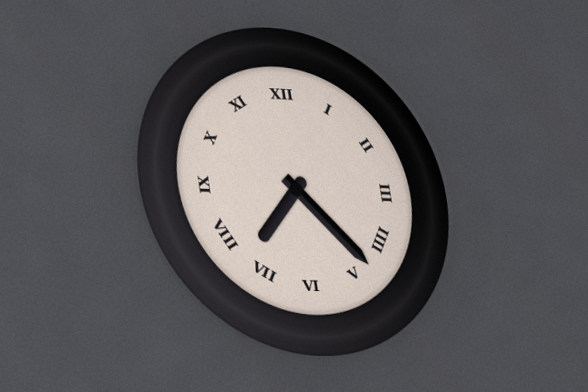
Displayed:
7:23
